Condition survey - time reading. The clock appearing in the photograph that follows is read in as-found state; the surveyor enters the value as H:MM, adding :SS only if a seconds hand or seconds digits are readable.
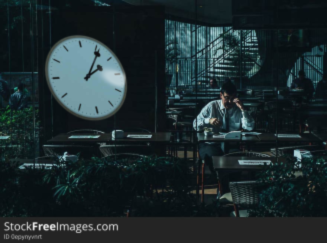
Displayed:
2:06
